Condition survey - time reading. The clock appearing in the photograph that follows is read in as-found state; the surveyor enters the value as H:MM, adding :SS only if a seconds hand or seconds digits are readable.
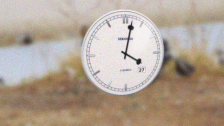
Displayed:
4:02
